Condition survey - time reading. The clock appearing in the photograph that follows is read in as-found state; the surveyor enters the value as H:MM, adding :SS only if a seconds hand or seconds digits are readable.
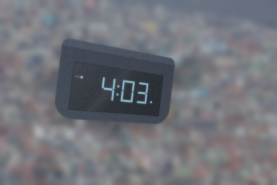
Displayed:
4:03
